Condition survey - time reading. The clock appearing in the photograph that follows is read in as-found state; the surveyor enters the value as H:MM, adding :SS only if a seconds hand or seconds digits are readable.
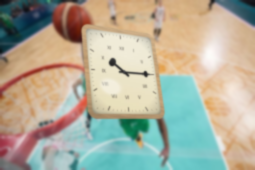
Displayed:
10:15
